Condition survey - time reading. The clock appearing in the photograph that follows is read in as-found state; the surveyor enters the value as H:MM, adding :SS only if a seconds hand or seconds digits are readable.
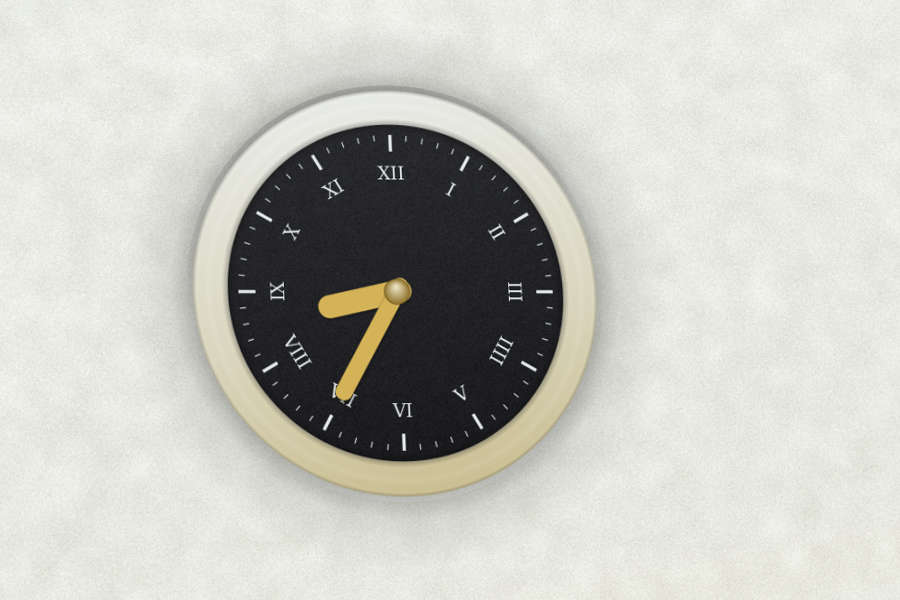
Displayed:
8:35
